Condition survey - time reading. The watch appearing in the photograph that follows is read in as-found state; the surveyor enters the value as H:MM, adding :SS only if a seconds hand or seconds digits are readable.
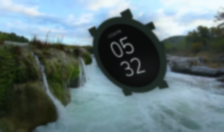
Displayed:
5:32
